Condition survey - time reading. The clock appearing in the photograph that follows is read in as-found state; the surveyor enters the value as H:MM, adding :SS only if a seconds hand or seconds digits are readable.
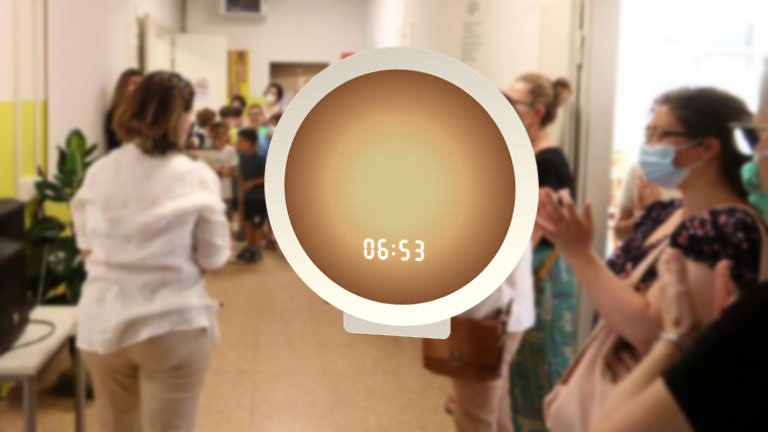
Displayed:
6:53
